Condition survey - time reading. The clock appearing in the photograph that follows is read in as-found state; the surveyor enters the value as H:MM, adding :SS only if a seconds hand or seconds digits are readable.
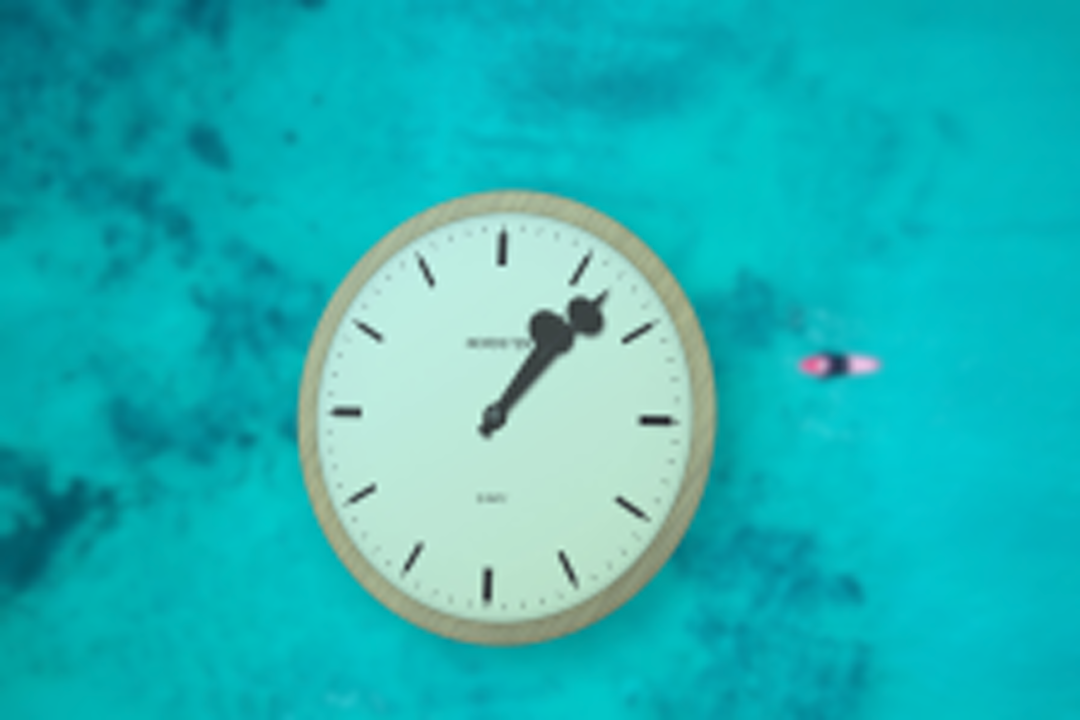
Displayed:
1:07
